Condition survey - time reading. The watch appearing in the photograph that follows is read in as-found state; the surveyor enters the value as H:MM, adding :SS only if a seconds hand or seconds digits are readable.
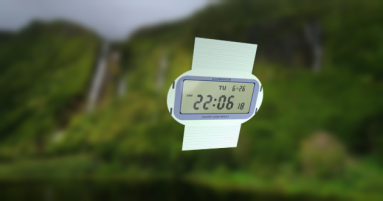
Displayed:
22:06:18
